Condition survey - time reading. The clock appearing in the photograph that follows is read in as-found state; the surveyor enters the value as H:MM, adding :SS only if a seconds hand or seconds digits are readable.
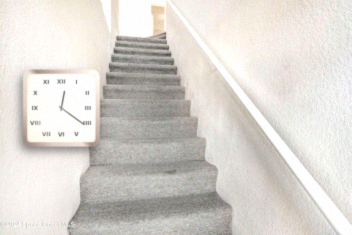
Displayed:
12:21
